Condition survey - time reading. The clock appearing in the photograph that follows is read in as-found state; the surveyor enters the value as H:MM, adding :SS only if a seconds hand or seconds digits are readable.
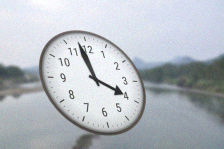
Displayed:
3:58
